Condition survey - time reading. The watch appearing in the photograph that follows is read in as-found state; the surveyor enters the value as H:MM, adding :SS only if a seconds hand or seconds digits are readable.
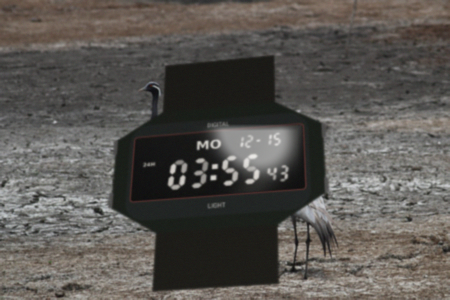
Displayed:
3:55:43
